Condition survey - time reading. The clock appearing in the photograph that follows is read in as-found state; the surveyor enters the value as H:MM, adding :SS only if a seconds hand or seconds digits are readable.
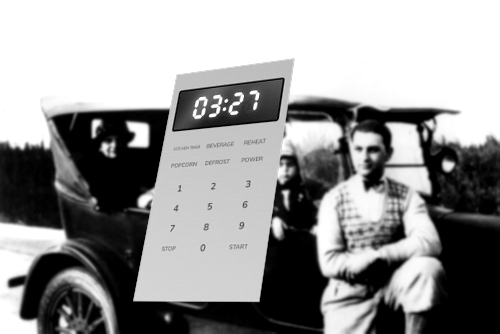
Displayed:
3:27
